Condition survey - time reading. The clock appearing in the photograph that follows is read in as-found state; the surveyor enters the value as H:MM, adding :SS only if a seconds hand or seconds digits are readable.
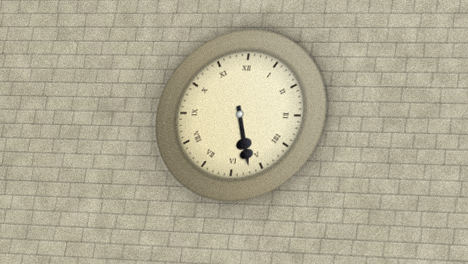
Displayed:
5:27
